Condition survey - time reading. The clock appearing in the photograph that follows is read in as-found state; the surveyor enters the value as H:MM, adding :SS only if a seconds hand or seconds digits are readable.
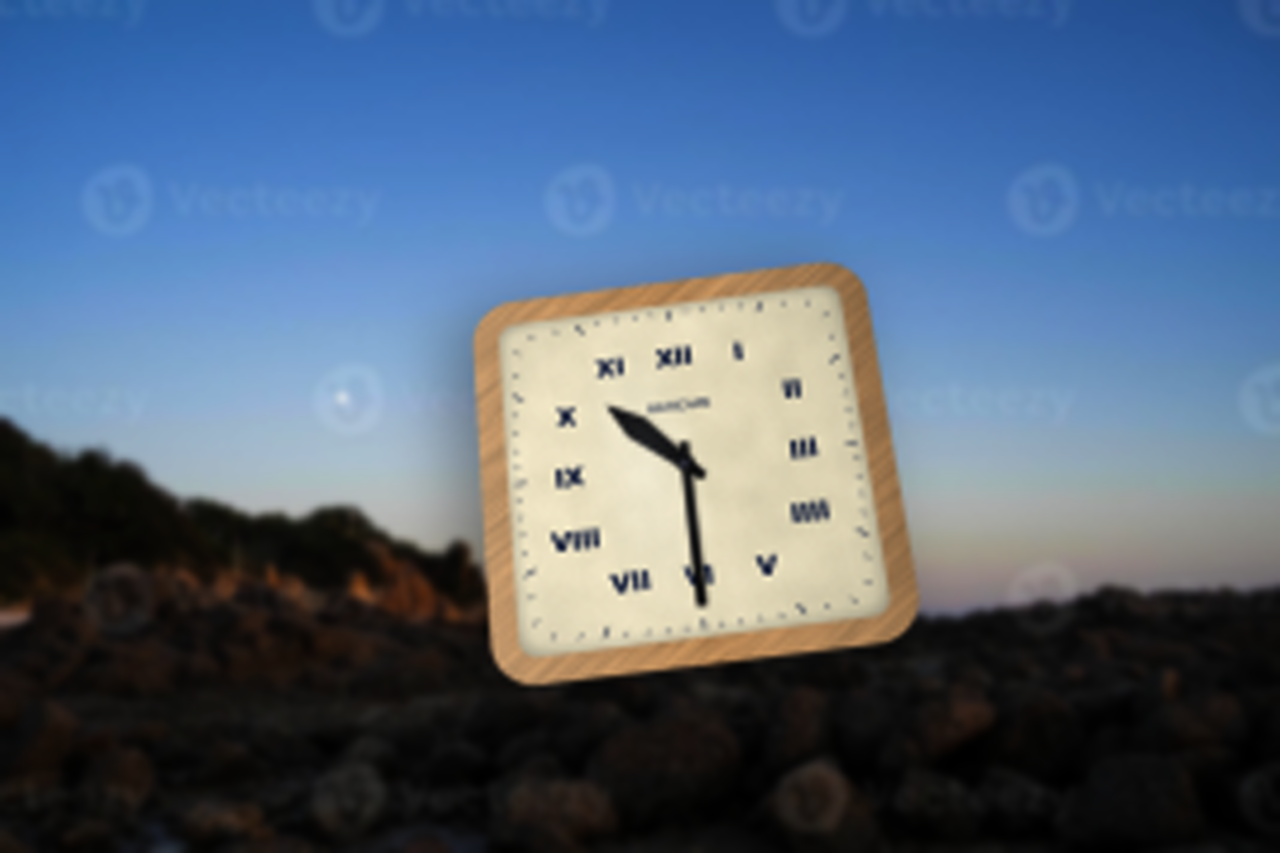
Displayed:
10:30
